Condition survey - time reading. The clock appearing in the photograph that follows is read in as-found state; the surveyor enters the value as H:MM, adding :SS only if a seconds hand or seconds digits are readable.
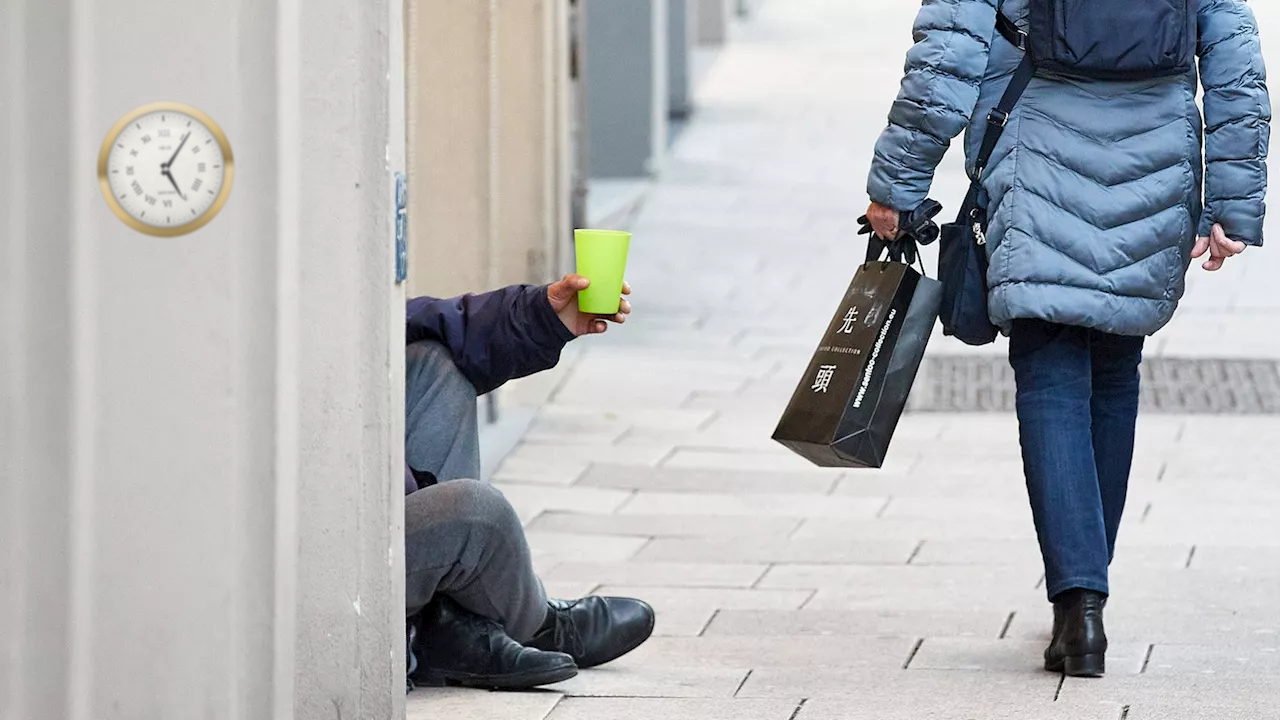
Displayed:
5:06
